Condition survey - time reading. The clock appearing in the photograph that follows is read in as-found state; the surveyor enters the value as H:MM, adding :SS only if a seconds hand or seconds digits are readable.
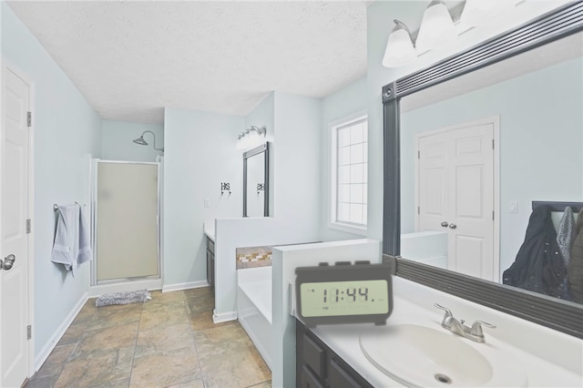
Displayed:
11:44
